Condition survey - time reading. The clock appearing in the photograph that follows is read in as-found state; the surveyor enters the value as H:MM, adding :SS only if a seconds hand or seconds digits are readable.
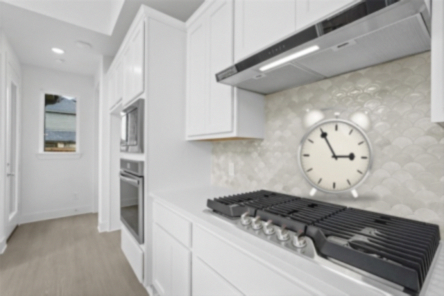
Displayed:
2:55
